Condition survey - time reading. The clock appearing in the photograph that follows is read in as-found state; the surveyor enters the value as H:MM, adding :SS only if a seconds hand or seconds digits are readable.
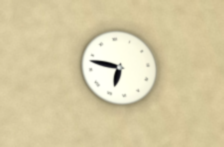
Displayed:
6:48
